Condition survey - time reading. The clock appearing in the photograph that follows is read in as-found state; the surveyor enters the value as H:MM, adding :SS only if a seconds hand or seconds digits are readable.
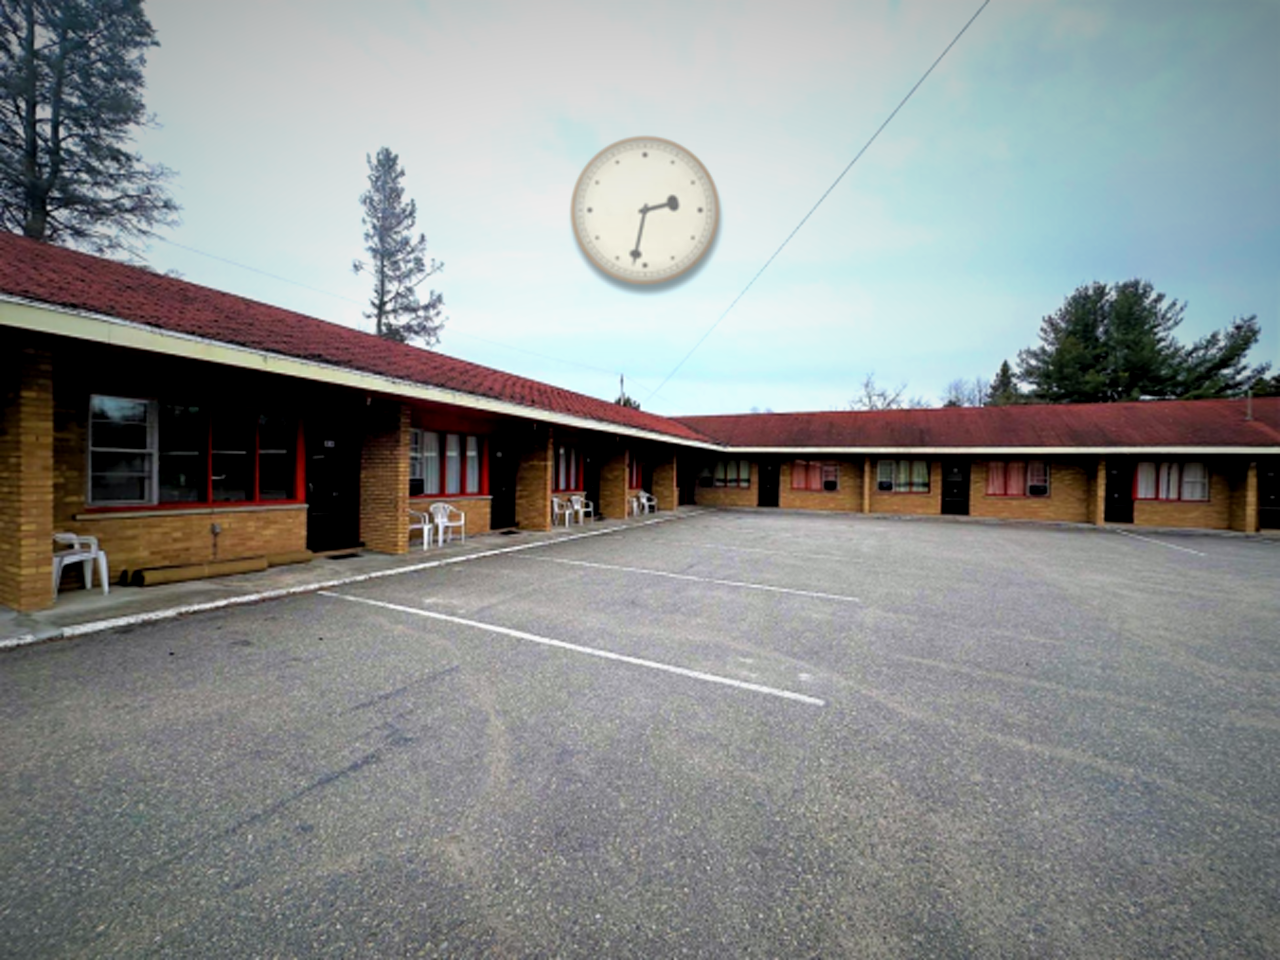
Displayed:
2:32
